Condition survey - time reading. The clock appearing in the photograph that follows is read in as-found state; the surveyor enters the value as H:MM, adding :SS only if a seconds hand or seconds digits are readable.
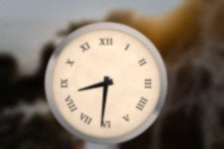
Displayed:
8:31
